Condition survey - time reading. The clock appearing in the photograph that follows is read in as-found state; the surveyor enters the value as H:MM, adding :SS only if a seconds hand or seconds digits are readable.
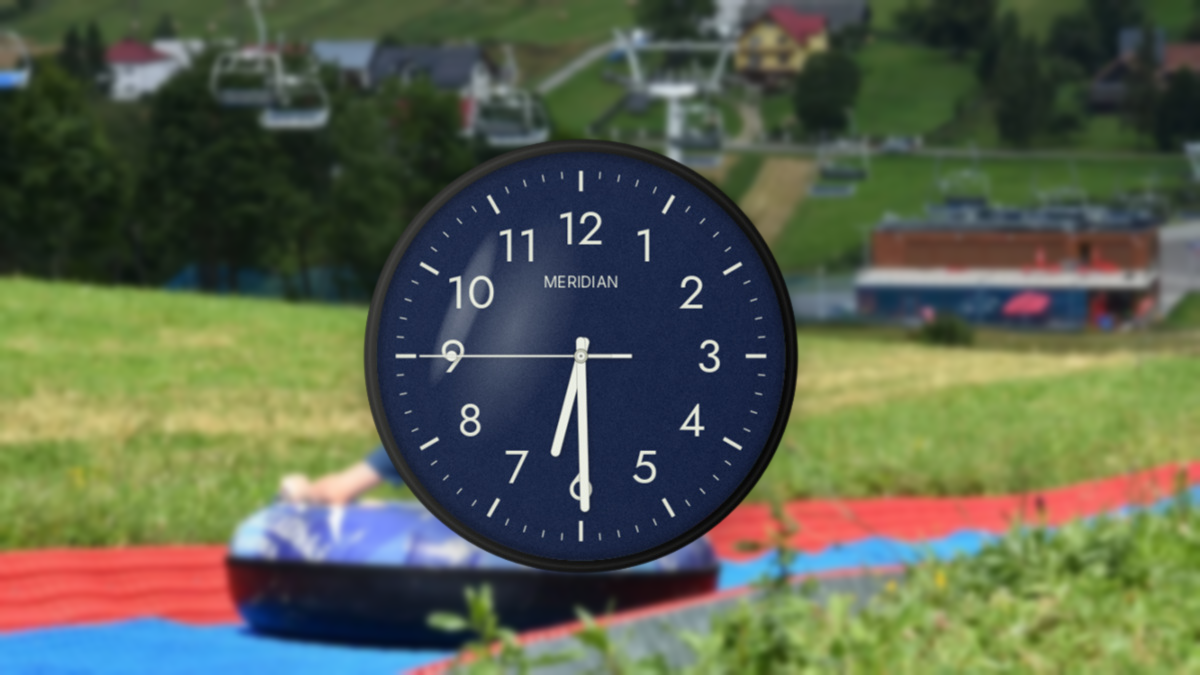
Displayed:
6:29:45
